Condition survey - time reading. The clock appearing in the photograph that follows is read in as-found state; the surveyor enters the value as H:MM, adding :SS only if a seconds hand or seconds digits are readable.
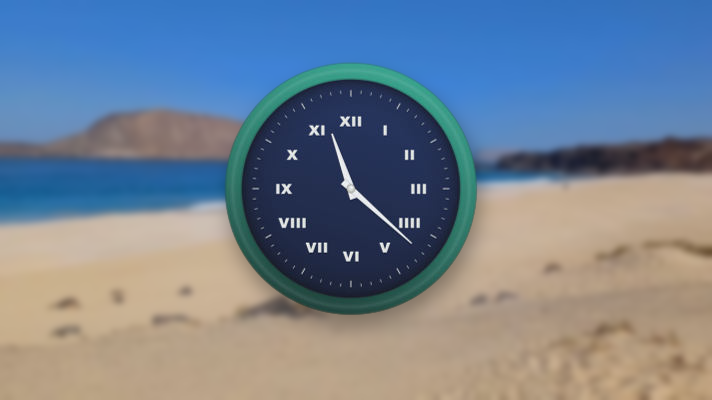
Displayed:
11:22
